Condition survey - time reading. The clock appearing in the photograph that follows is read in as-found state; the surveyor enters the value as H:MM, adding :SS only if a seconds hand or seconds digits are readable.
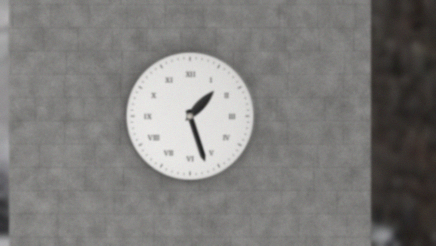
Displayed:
1:27
